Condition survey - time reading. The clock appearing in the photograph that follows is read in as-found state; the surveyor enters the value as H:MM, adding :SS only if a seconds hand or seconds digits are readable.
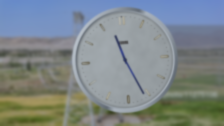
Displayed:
11:26
